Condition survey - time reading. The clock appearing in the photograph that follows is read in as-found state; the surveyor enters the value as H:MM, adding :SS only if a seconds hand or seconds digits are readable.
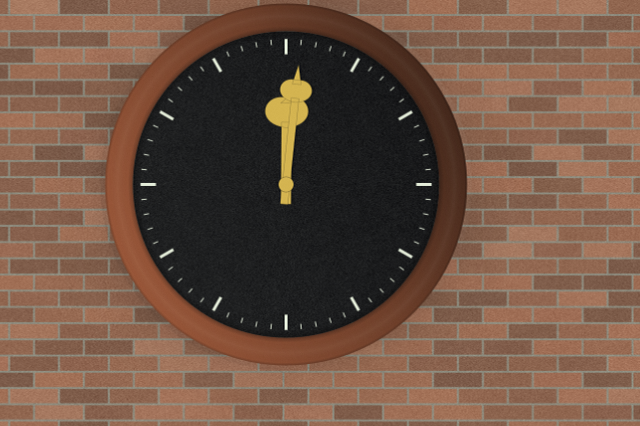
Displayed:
12:01
